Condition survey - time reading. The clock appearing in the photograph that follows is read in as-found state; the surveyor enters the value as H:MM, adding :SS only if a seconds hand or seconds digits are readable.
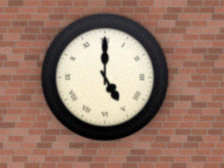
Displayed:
5:00
